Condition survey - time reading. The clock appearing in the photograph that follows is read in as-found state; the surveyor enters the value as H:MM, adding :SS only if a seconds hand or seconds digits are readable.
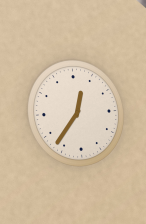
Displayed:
12:37
